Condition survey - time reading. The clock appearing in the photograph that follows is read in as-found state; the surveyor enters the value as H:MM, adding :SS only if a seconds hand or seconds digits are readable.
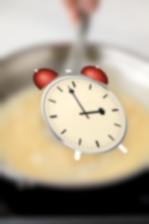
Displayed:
2:58
